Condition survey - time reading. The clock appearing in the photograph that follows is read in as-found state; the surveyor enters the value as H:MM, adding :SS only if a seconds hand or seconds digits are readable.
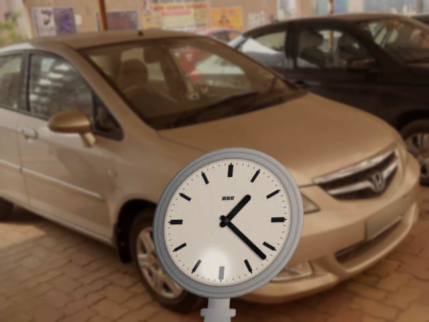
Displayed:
1:22
